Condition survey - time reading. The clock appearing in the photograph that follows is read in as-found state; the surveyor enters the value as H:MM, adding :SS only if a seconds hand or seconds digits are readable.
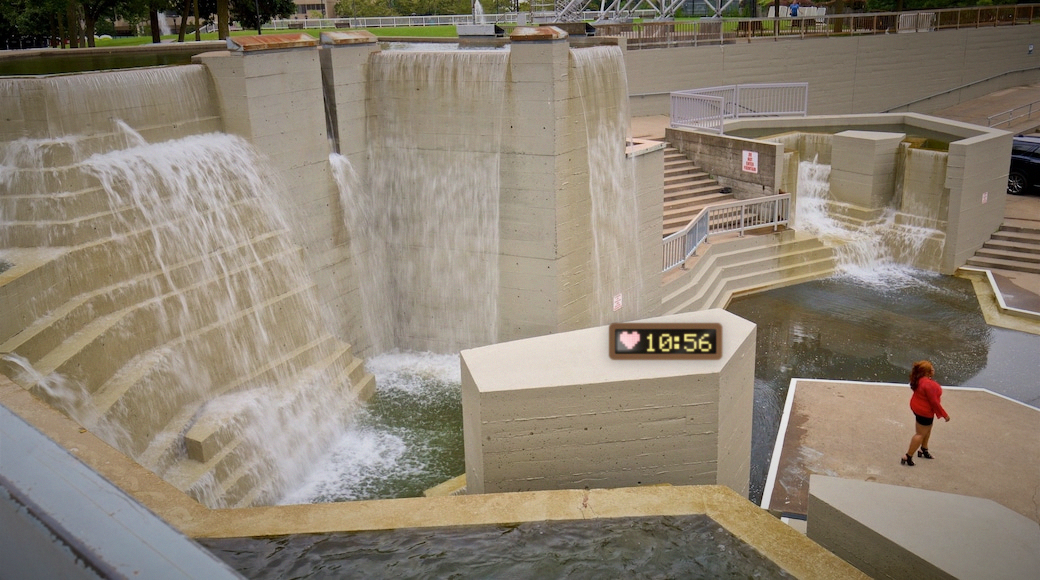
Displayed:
10:56
